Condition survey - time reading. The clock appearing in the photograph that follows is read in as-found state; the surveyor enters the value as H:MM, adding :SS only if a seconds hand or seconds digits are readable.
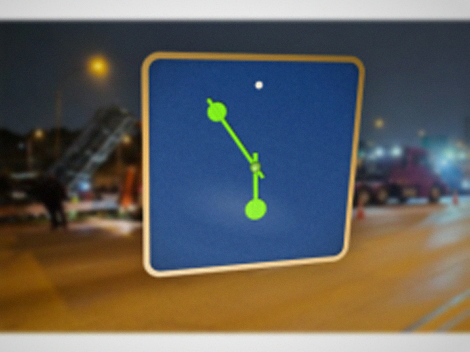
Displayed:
5:54
